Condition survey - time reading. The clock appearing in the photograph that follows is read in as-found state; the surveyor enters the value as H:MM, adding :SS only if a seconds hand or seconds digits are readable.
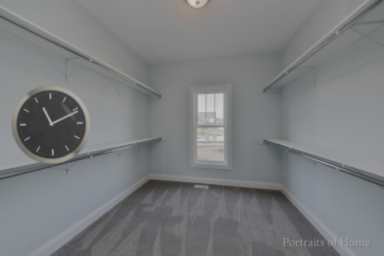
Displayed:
11:11
